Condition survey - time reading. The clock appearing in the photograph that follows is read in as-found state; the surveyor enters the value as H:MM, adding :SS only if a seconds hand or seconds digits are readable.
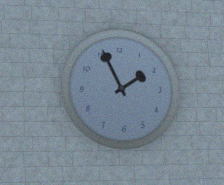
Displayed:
1:56
